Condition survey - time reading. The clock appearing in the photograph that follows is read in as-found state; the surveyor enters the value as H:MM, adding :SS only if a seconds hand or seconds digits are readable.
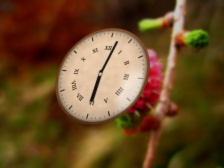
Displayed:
6:02
